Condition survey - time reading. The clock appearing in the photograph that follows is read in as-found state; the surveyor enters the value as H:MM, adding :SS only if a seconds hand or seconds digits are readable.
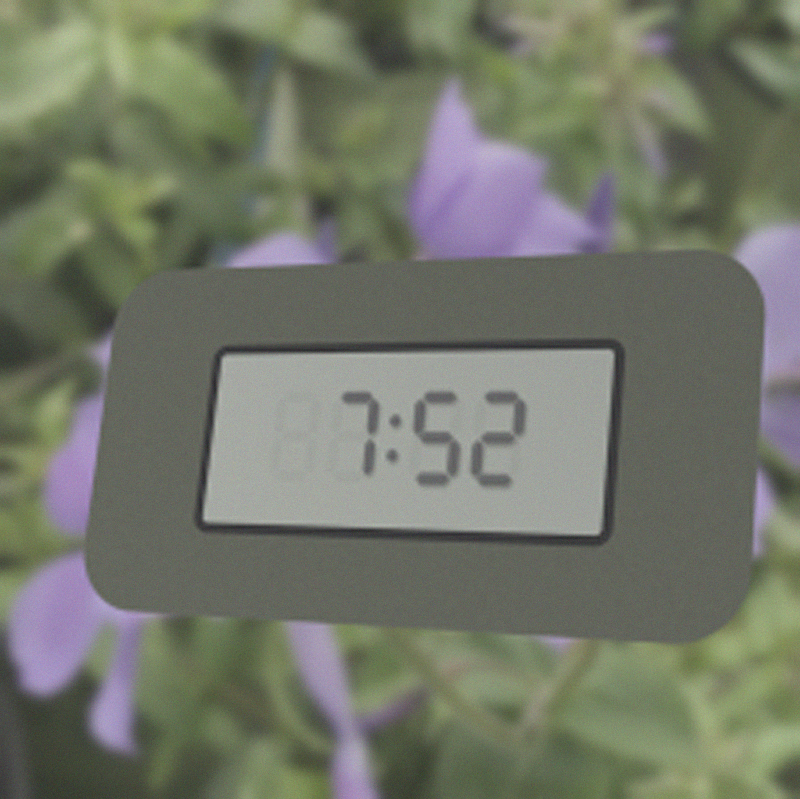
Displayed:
7:52
